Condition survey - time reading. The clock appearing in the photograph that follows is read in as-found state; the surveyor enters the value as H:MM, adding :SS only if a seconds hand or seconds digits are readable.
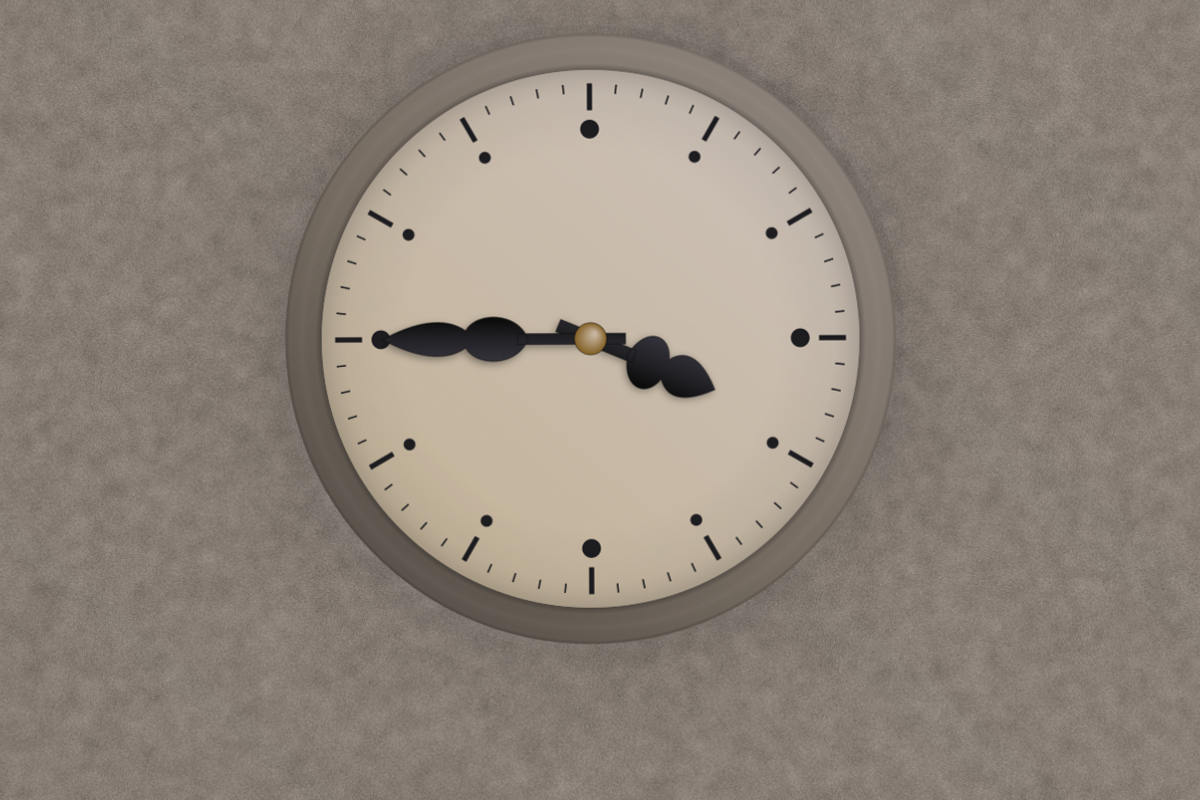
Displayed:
3:45
